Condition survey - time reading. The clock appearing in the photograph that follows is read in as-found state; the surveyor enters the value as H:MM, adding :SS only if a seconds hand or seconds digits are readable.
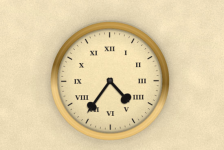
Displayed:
4:36
